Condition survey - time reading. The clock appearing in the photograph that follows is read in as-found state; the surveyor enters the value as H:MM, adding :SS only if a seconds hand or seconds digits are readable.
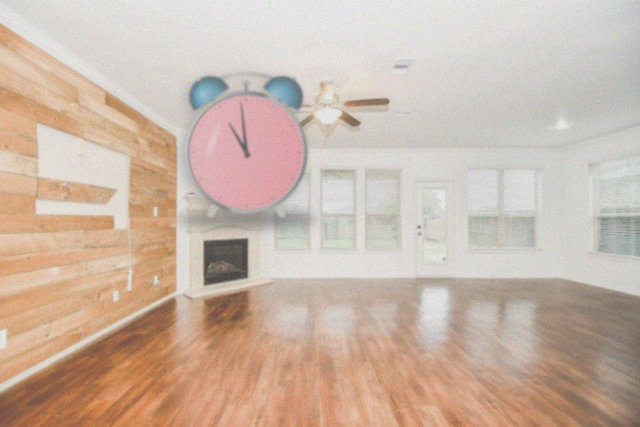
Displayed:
10:59
